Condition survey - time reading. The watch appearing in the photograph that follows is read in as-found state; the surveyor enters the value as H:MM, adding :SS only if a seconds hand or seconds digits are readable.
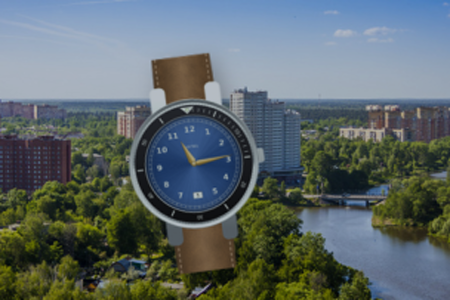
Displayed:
11:14
